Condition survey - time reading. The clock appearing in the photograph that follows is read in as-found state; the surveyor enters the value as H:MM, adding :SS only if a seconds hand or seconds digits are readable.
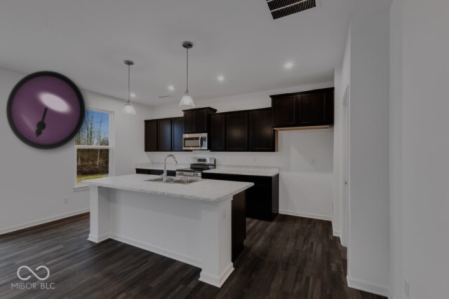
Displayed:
6:33
